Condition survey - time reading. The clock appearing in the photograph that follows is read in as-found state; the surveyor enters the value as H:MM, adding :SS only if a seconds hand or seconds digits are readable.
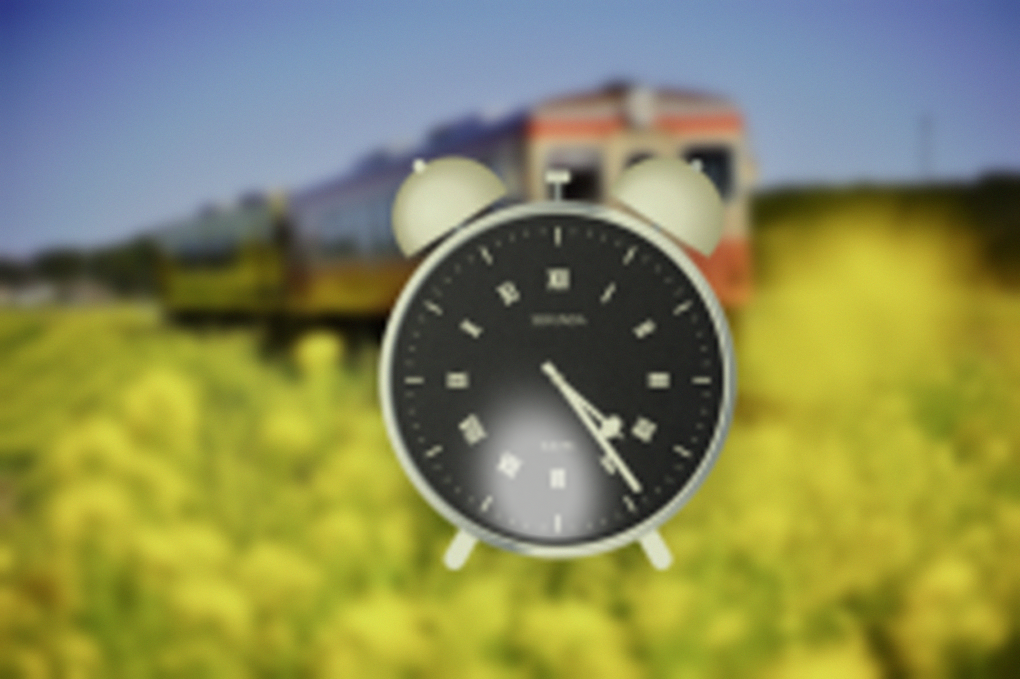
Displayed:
4:24
